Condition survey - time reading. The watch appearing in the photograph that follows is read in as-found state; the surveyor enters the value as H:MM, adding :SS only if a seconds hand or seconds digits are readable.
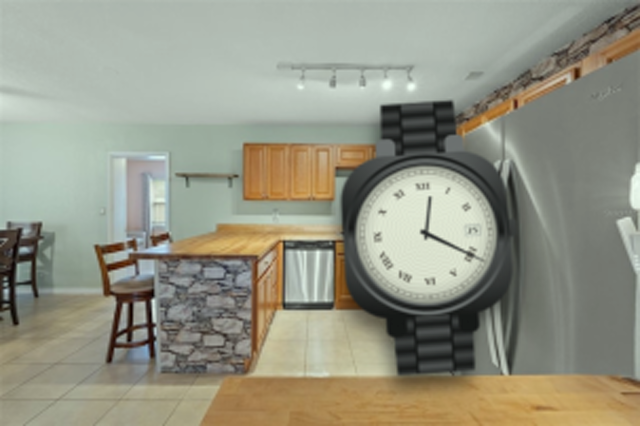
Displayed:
12:20
